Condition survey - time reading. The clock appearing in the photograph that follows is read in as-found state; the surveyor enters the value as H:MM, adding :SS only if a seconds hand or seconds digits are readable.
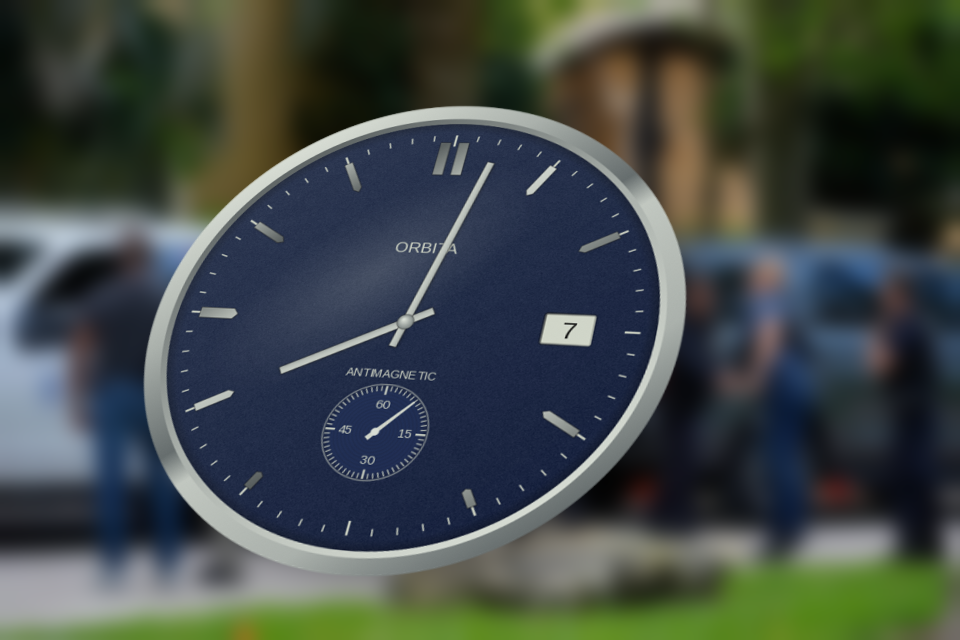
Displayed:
8:02:07
